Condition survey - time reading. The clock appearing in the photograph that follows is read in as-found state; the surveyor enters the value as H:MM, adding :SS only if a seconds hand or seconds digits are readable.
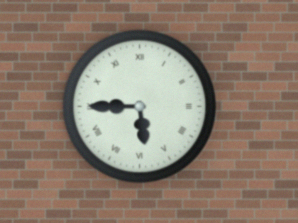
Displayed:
5:45
